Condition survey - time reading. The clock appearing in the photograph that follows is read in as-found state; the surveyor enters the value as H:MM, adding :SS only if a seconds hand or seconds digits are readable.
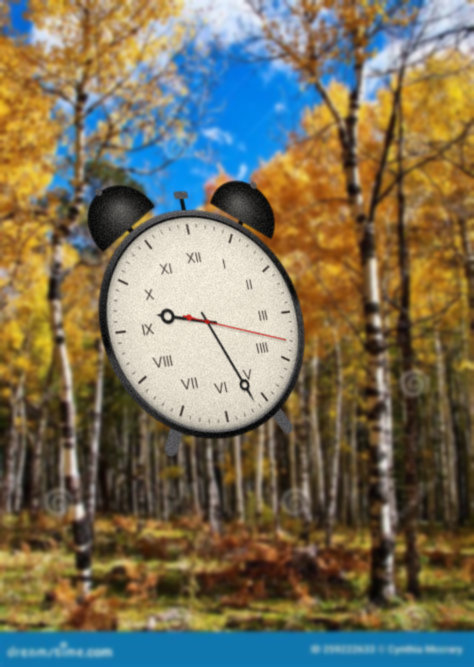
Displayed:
9:26:18
